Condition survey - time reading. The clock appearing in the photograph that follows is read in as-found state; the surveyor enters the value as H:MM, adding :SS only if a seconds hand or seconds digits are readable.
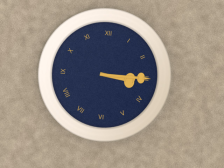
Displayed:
3:15
